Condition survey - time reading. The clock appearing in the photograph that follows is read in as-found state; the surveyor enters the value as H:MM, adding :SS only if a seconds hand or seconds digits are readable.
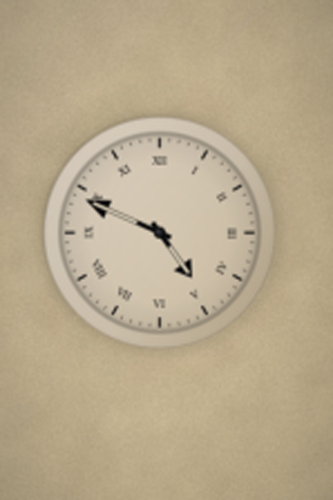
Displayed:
4:49
